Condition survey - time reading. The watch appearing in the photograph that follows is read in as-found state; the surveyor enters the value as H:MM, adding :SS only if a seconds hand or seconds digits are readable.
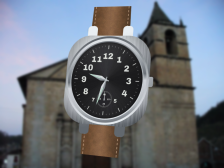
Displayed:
9:33
